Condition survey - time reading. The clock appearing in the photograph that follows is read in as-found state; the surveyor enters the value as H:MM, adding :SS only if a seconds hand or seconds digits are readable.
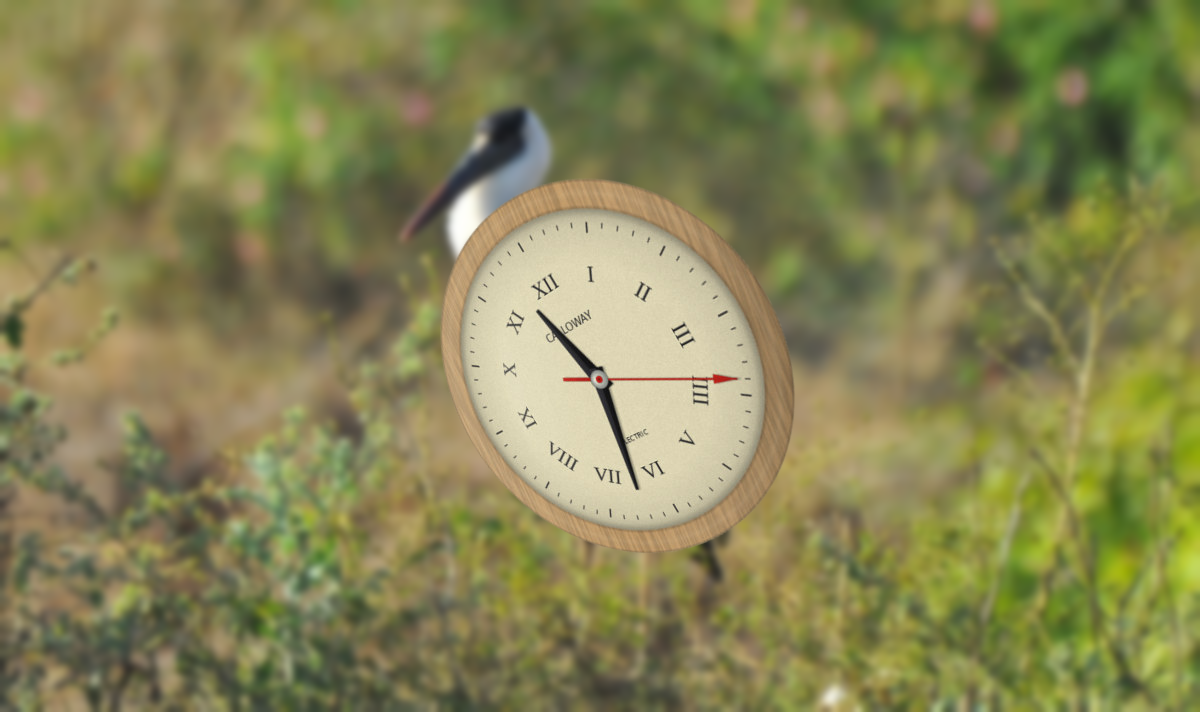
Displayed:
11:32:19
